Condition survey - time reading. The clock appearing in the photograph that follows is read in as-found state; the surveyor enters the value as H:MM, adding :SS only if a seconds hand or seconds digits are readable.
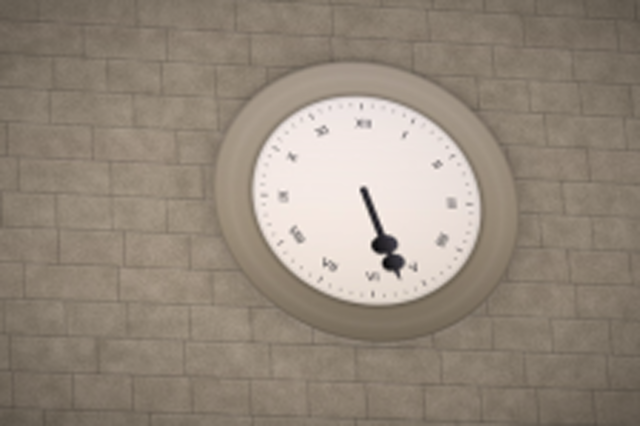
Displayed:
5:27
